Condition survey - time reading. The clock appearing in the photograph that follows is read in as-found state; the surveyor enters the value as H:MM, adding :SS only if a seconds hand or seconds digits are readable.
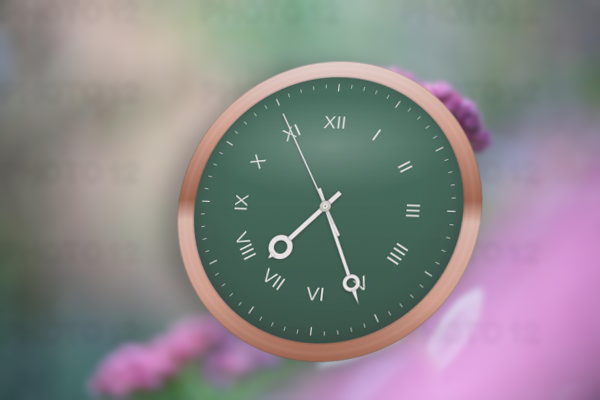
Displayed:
7:25:55
